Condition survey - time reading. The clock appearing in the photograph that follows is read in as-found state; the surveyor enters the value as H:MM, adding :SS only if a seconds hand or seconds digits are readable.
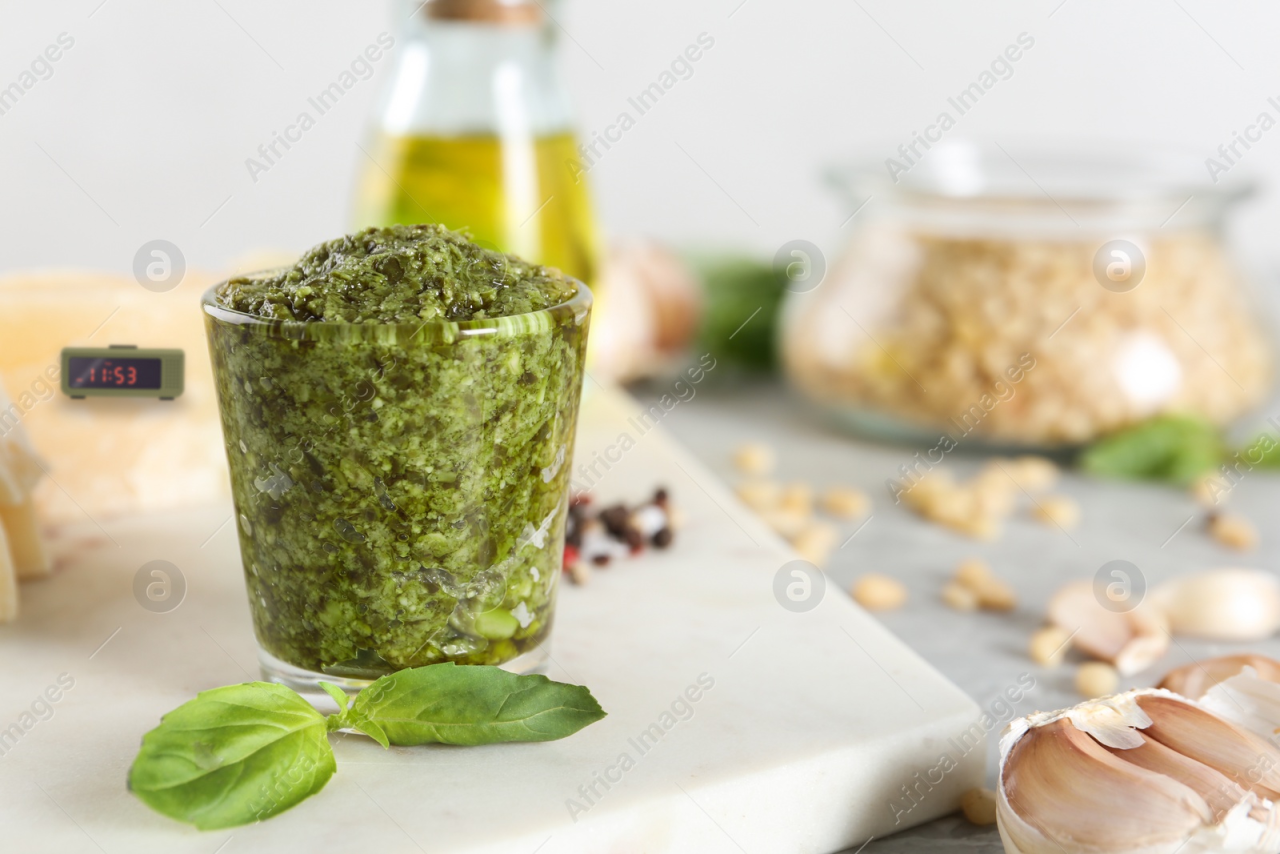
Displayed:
11:53
